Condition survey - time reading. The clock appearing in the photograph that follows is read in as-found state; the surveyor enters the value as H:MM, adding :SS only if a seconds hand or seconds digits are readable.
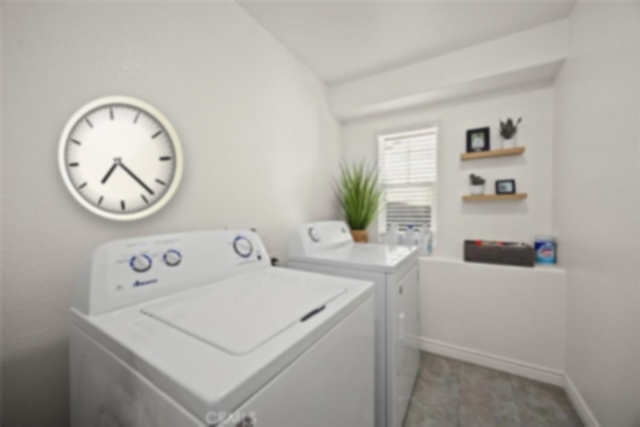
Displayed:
7:23
